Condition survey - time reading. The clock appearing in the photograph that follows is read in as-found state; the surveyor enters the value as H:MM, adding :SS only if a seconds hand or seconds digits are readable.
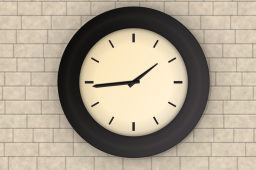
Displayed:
1:44
